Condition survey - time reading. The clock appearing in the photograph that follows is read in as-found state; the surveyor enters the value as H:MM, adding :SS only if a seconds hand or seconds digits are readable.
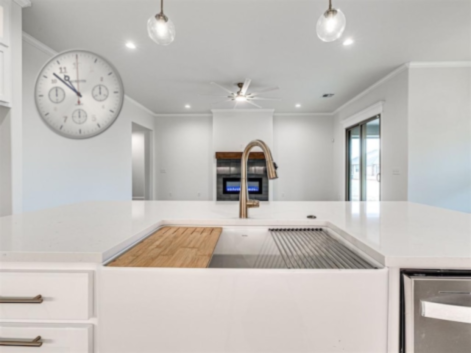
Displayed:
10:52
